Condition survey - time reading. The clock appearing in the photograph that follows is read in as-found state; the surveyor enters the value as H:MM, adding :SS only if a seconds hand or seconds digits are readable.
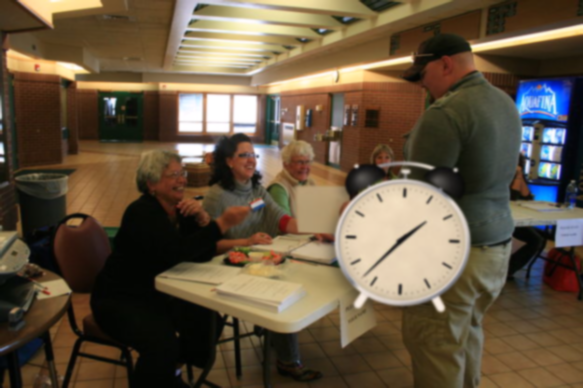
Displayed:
1:37
